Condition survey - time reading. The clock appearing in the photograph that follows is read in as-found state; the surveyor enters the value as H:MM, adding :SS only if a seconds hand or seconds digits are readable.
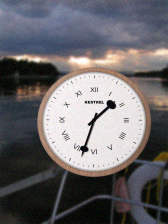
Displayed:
1:33
